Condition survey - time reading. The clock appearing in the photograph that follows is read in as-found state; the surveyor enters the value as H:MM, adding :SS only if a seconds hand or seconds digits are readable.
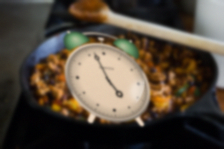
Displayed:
4:57
